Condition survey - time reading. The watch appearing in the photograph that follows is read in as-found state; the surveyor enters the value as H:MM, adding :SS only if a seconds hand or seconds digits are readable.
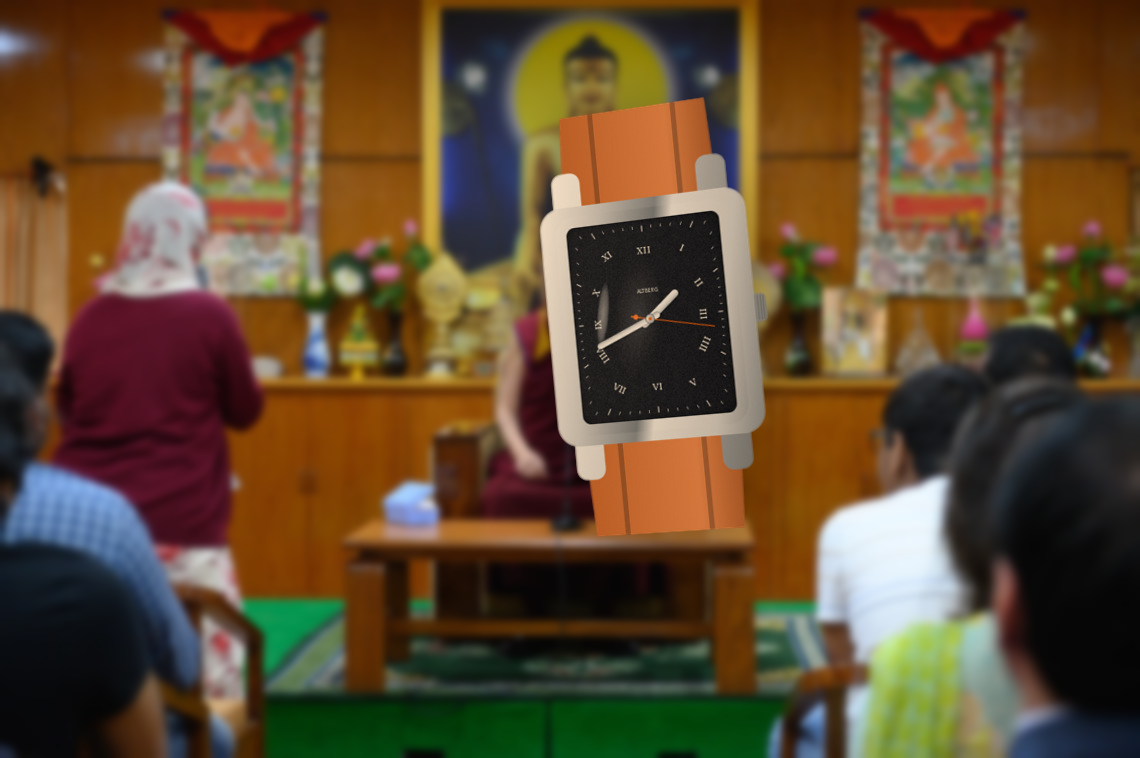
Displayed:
1:41:17
